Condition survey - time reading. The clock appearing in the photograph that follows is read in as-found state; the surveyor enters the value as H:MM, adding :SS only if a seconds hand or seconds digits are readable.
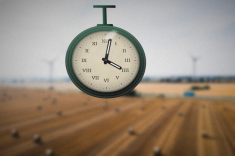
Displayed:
4:02
